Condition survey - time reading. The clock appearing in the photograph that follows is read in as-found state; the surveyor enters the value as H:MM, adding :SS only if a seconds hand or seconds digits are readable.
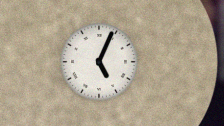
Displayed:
5:04
